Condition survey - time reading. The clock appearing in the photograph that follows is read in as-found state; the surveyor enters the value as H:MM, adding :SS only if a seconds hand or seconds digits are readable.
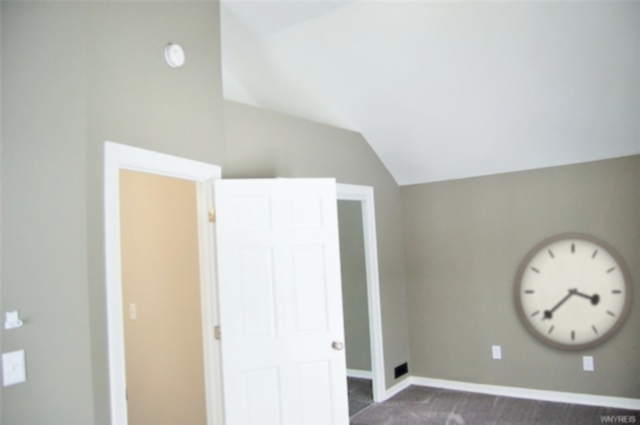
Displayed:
3:38
